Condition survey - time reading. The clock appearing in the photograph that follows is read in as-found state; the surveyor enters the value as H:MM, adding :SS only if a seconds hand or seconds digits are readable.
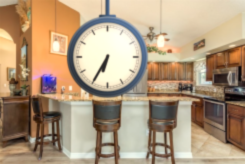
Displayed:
6:35
